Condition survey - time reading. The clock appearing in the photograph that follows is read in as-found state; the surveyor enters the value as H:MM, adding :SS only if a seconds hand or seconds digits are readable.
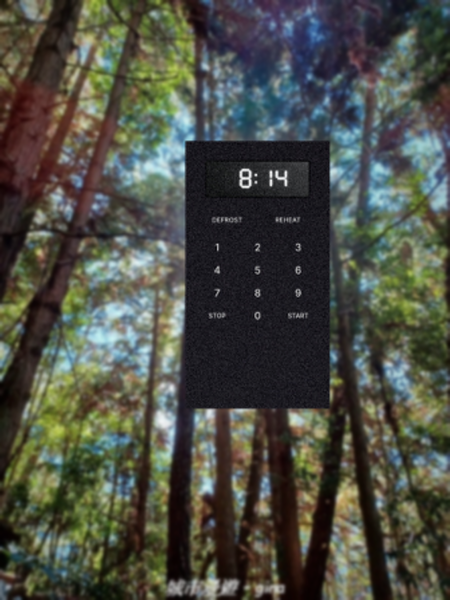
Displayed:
8:14
